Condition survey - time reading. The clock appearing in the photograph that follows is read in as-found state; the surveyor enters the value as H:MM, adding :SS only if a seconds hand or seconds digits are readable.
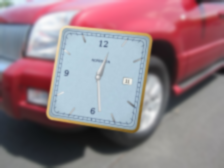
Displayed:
12:28
